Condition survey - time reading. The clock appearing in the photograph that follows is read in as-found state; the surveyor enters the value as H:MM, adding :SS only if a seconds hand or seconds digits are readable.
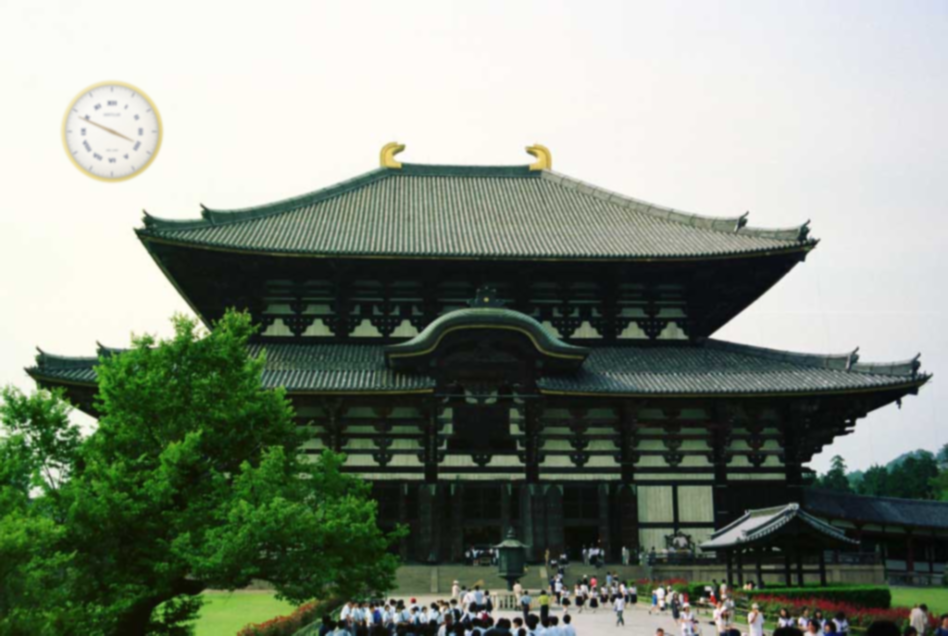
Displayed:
3:49
